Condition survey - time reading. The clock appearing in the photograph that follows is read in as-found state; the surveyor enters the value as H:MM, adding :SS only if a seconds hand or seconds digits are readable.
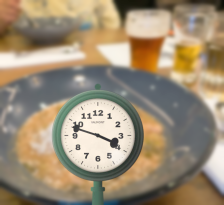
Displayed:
3:48
